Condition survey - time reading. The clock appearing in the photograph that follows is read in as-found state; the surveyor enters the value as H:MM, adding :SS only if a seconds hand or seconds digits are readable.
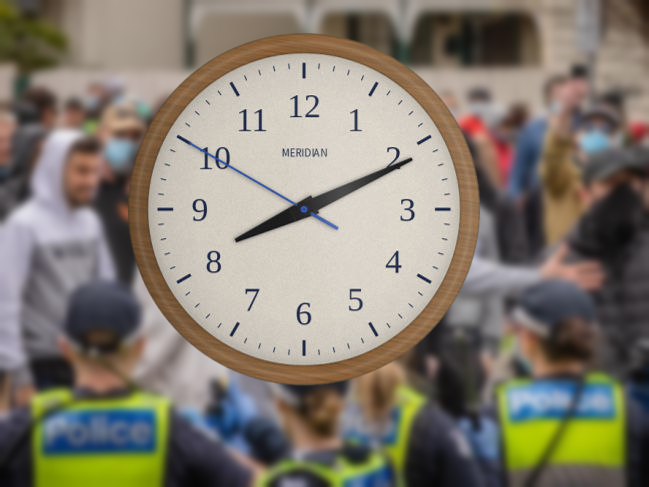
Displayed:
8:10:50
